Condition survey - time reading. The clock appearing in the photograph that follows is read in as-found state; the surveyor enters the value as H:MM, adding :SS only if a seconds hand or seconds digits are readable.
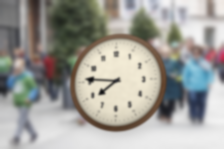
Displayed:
7:46
